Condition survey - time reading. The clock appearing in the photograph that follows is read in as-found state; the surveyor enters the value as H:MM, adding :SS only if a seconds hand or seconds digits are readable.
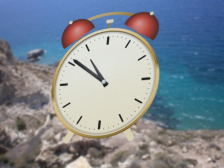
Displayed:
10:51
